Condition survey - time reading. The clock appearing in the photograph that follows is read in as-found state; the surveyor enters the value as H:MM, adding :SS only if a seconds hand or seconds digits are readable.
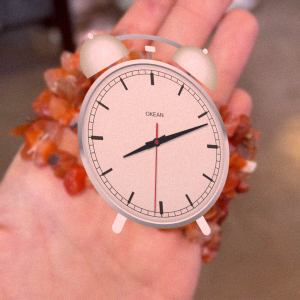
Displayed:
8:11:31
